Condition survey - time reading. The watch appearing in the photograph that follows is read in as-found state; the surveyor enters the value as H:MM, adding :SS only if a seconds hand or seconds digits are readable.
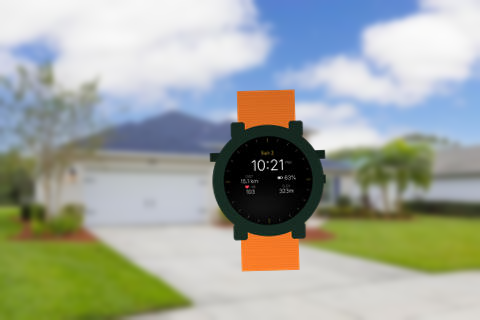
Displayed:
10:21
